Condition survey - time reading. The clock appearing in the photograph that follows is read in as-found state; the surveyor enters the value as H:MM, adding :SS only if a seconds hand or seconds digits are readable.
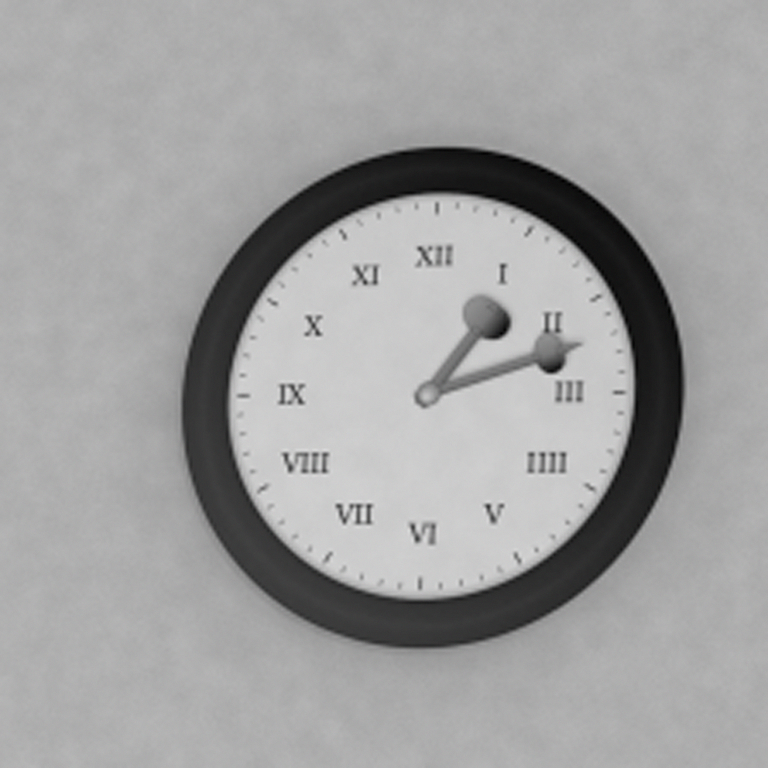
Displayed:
1:12
